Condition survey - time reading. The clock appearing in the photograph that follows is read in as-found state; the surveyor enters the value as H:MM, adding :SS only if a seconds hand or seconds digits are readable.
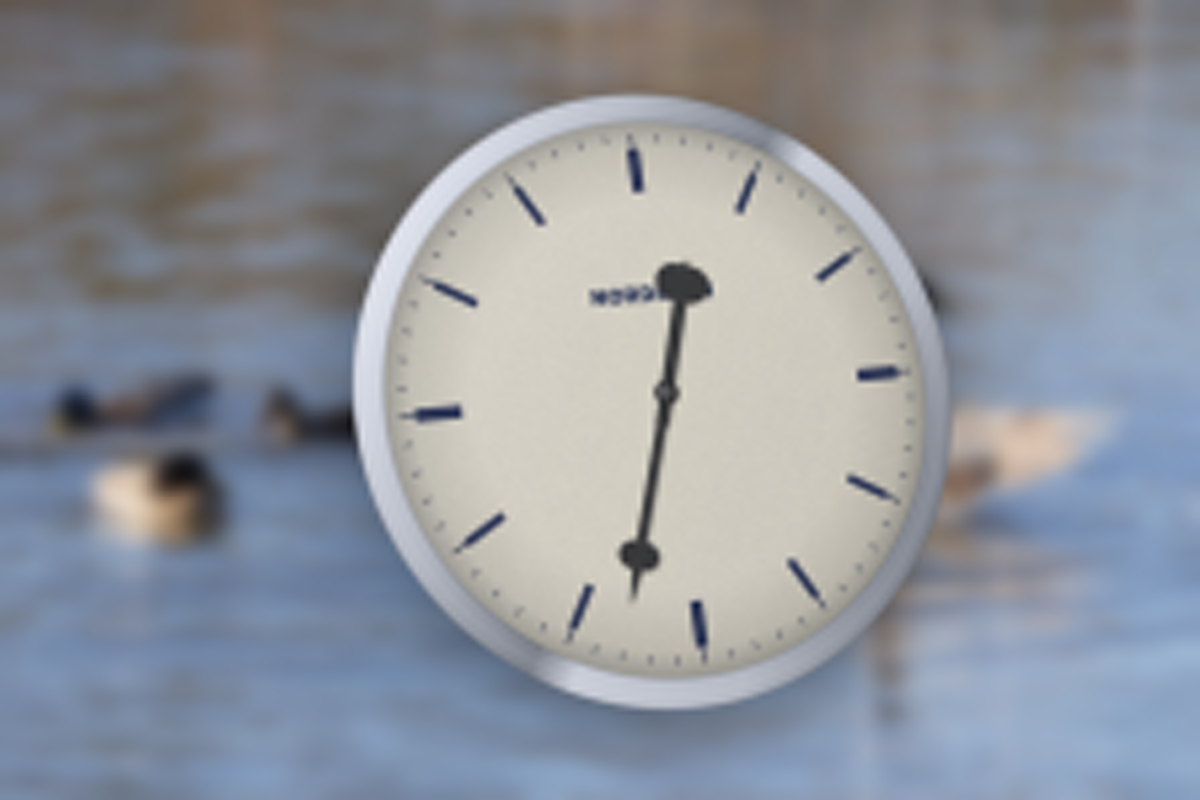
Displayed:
12:33
